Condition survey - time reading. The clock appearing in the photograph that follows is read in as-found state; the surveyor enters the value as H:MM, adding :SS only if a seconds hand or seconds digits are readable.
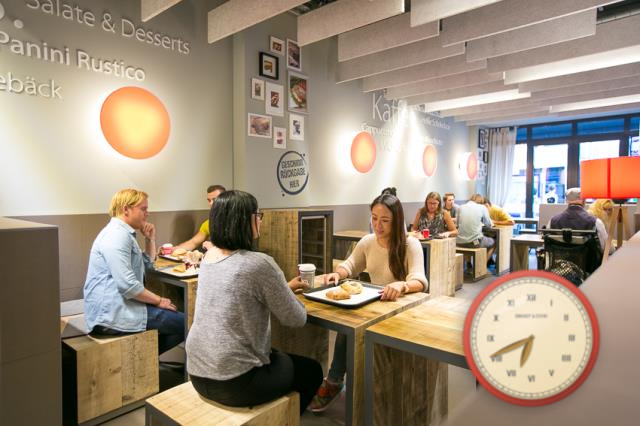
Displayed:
6:41
